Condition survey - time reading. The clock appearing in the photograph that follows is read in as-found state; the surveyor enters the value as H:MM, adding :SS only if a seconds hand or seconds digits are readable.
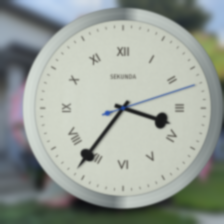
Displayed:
3:36:12
